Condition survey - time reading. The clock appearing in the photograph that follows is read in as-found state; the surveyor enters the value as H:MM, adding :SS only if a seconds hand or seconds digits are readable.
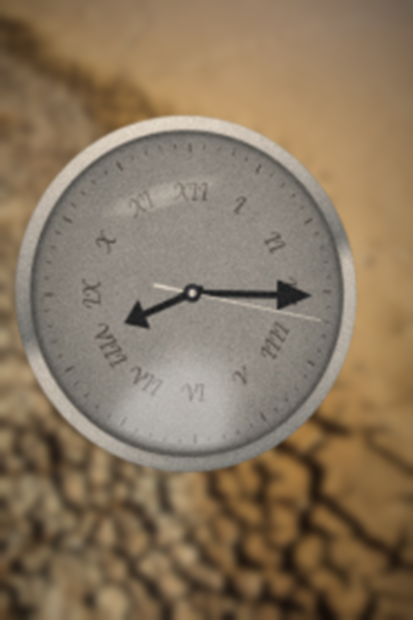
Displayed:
8:15:17
